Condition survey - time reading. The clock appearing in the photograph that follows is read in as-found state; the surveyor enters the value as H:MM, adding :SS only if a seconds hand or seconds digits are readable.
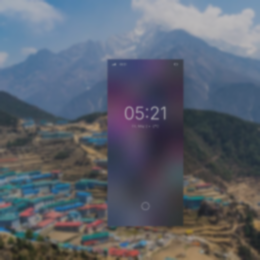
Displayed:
5:21
